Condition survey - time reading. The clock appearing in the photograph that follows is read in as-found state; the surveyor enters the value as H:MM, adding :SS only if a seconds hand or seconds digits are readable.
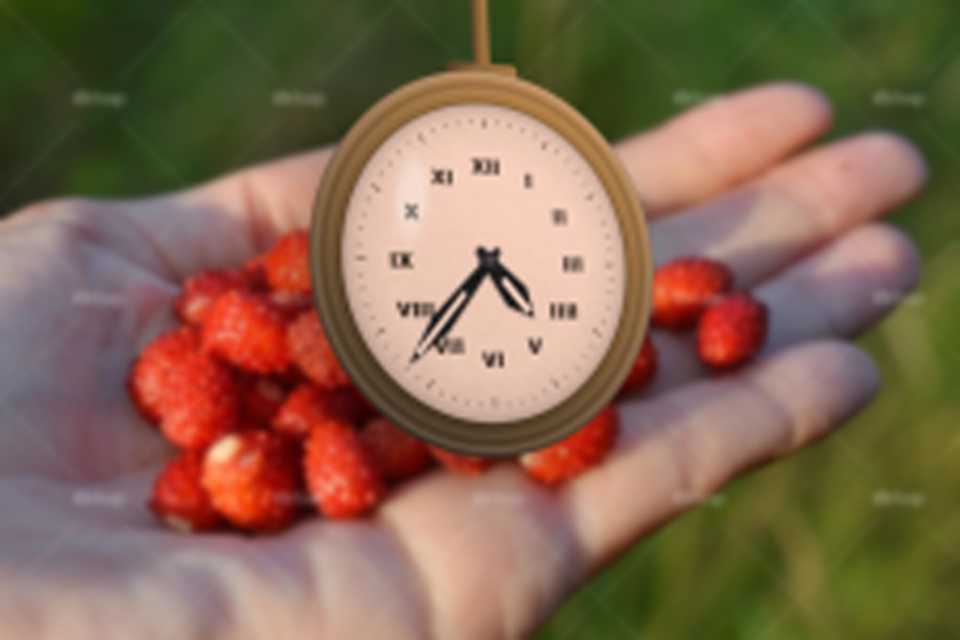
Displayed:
4:37
